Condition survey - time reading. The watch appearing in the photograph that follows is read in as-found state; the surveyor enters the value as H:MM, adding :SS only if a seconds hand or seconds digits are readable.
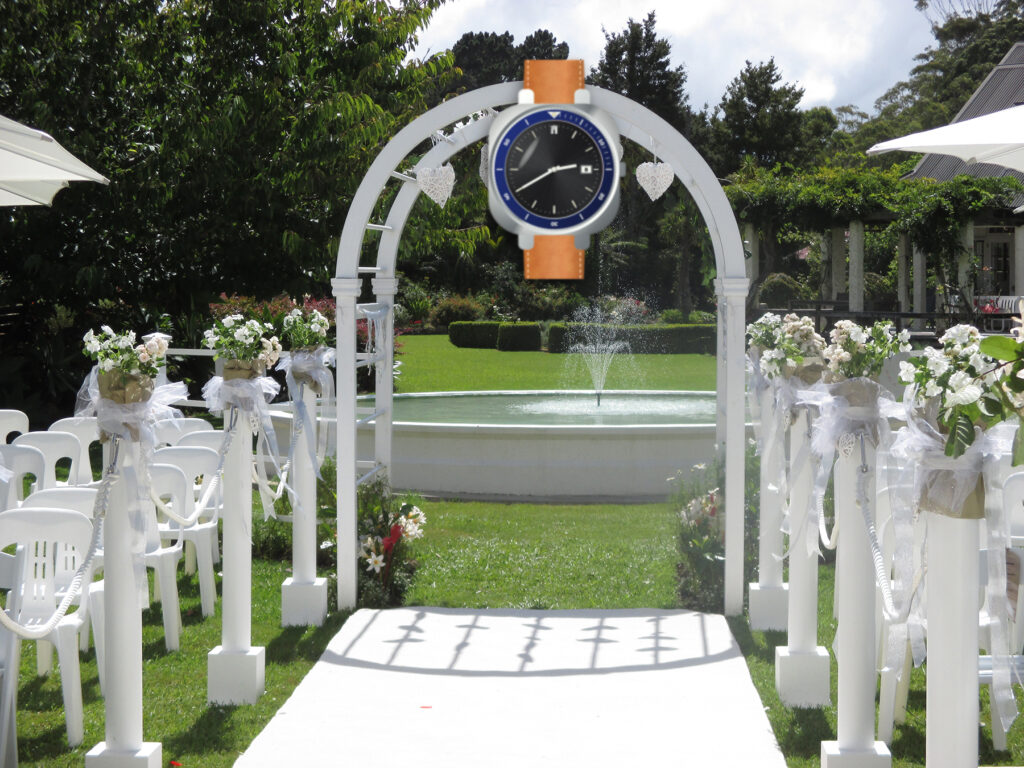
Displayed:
2:40
